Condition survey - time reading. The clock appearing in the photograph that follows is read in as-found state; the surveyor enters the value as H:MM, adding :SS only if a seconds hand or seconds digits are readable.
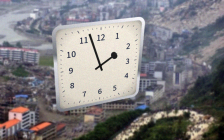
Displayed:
1:57
